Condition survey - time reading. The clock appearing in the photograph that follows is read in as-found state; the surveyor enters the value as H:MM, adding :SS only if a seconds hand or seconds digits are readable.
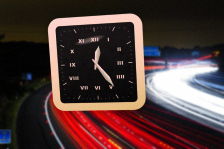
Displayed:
12:24
